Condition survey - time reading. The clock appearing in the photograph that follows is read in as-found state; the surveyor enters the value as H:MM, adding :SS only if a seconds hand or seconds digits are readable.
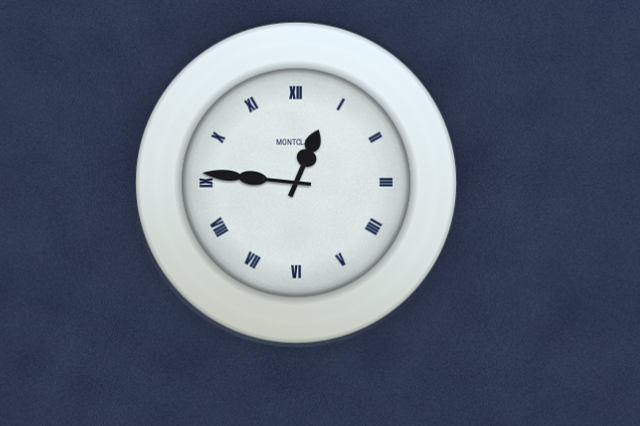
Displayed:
12:46
